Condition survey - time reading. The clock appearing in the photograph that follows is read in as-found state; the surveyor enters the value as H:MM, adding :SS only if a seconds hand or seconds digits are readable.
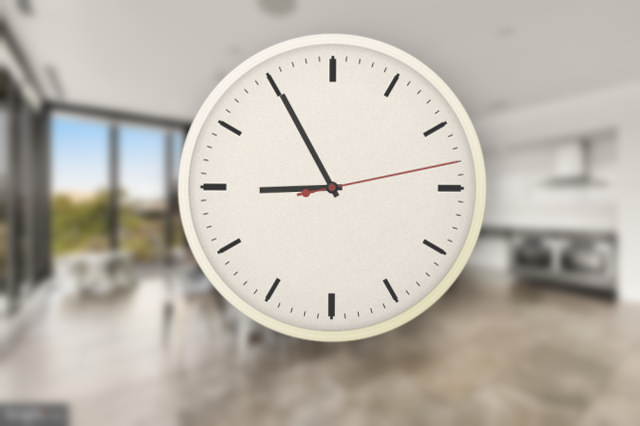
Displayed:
8:55:13
